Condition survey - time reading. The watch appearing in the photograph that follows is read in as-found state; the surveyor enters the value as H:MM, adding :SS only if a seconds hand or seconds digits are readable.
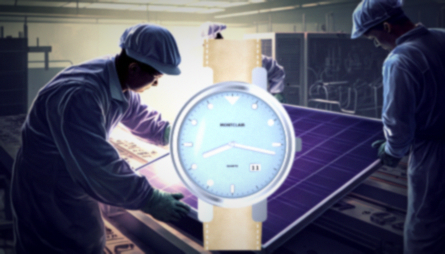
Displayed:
8:17
